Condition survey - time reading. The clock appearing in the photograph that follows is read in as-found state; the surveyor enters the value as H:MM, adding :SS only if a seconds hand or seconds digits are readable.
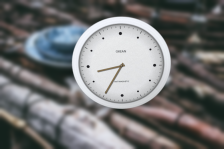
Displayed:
8:35
